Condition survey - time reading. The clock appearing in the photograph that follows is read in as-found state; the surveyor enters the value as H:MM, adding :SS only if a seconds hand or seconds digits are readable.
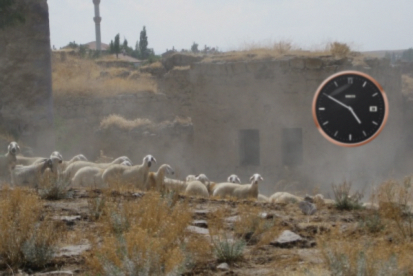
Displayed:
4:50
